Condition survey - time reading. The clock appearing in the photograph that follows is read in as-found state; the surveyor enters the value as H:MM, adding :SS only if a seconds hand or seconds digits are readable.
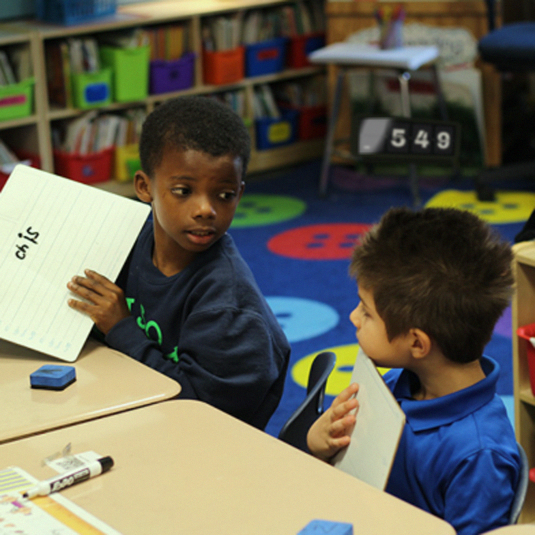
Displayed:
5:49
